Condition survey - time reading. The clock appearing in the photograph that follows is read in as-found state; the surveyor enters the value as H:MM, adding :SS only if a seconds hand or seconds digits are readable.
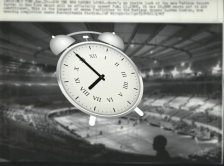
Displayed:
7:55
